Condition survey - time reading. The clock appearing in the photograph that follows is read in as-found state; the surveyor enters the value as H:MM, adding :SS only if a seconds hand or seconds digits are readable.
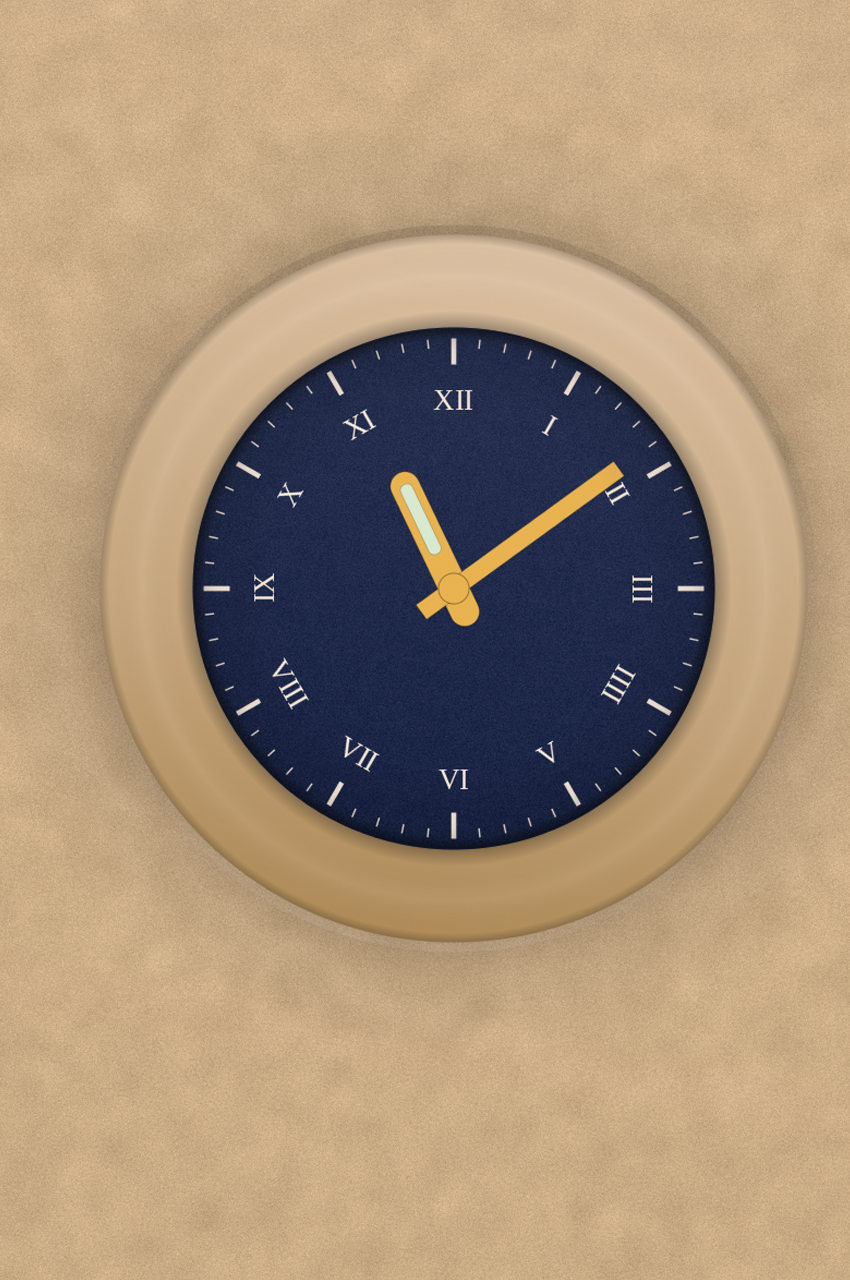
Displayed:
11:09
